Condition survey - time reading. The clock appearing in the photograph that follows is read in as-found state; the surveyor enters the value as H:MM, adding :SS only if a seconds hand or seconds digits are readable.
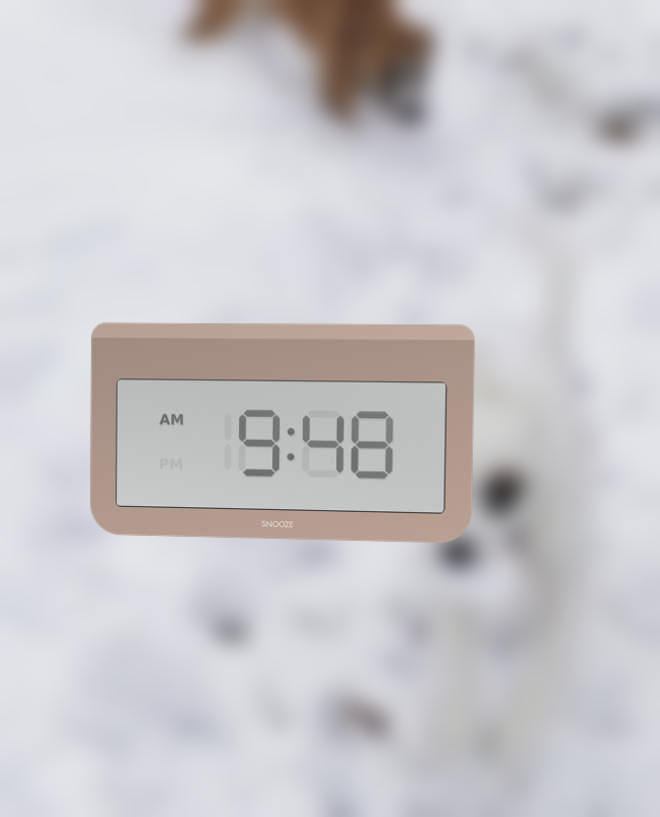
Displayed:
9:48
